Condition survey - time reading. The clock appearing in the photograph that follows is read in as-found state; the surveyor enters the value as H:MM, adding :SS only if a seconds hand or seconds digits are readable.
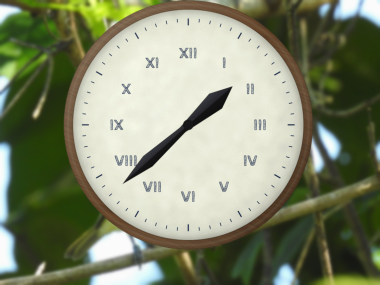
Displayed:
1:38
